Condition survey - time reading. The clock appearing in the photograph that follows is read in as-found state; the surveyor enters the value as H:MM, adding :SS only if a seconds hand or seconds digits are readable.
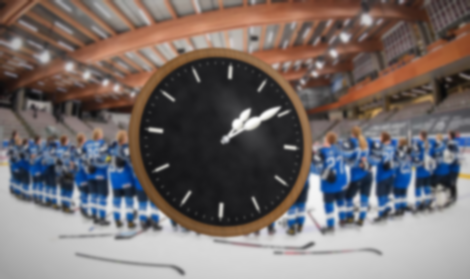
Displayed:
1:09
